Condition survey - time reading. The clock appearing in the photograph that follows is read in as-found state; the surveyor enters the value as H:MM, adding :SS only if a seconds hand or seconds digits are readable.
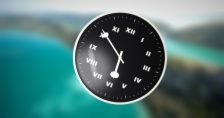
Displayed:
5:51
